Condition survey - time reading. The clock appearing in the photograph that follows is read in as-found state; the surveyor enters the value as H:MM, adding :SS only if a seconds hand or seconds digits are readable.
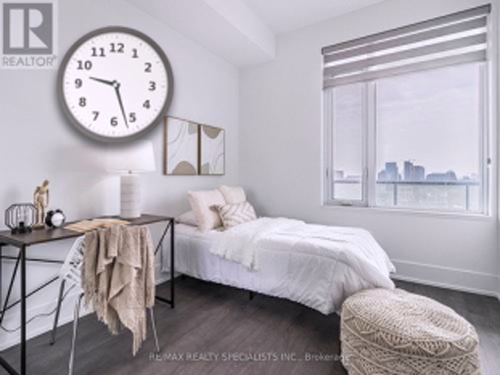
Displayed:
9:27
